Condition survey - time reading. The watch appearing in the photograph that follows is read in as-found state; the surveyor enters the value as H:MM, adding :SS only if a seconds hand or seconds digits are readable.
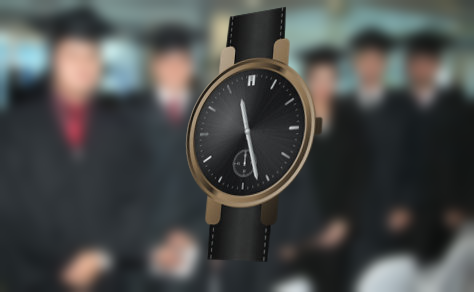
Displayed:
11:27
